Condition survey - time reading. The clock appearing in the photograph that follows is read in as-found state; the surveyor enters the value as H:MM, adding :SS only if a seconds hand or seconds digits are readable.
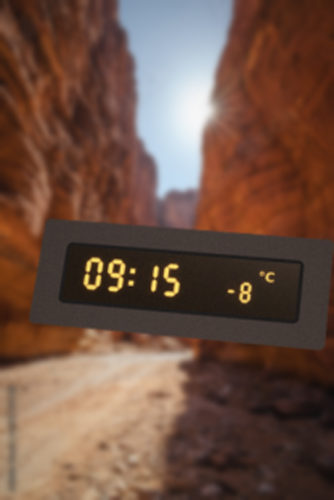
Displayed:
9:15
